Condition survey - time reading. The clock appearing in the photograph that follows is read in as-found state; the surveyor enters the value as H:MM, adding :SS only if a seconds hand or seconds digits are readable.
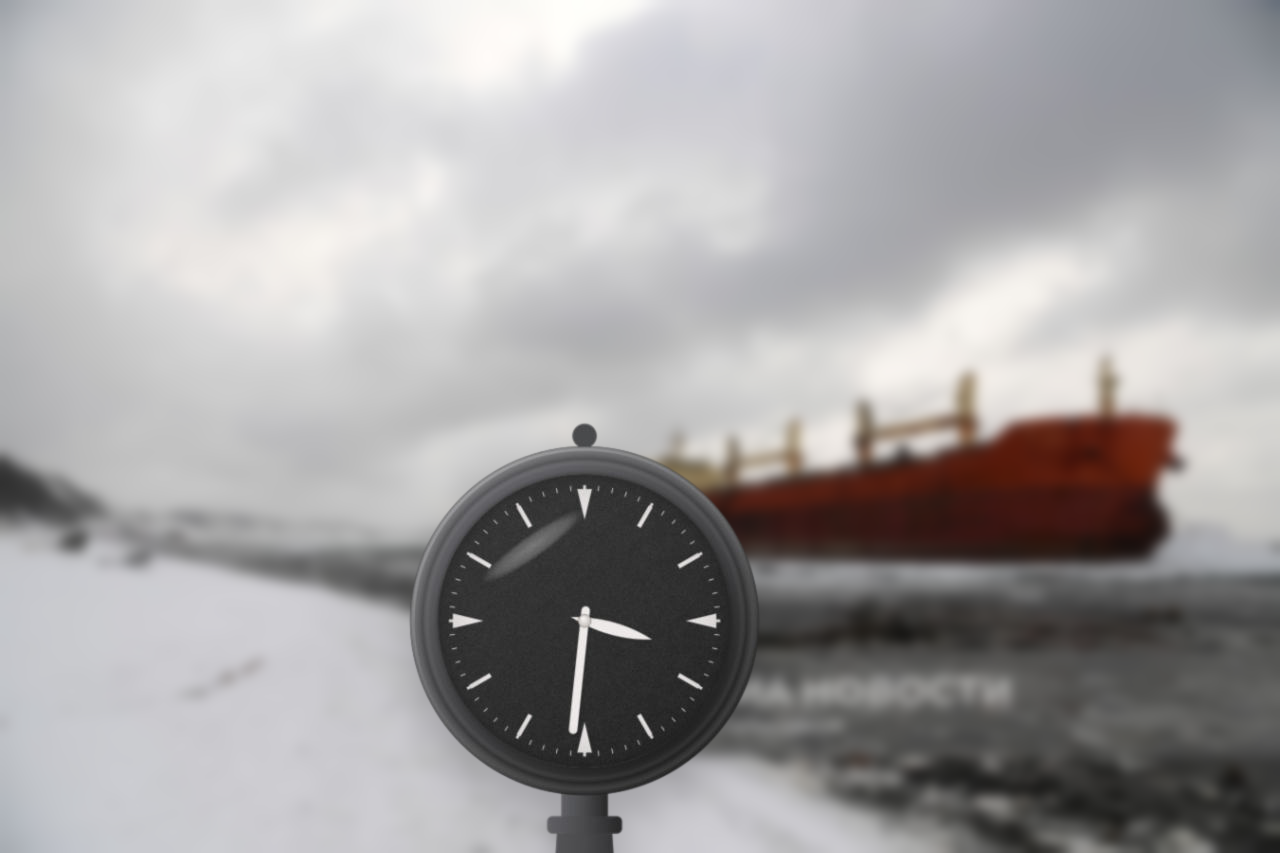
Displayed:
3:31
